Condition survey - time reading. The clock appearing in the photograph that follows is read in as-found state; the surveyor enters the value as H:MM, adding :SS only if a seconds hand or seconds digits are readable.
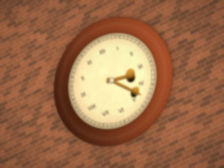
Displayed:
3:23
